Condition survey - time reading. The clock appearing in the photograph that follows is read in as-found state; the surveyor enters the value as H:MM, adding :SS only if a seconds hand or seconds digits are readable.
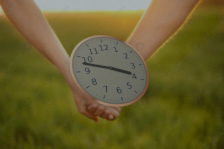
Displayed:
3:48
